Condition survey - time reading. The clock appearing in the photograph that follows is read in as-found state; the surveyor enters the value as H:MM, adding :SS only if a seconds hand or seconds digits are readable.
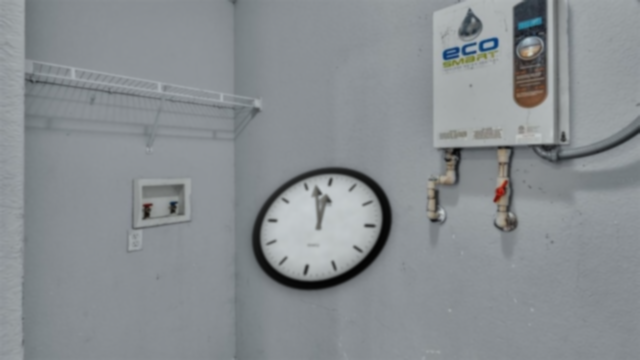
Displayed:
11:57
